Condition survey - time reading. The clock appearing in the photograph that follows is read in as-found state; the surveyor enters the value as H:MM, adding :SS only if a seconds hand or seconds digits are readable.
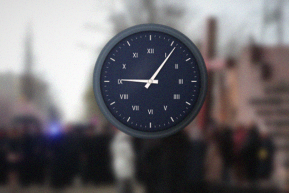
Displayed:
9:06
